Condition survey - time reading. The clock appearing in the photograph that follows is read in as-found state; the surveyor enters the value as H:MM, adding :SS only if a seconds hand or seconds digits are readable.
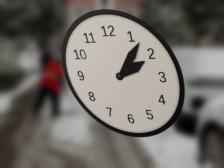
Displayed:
2:07
